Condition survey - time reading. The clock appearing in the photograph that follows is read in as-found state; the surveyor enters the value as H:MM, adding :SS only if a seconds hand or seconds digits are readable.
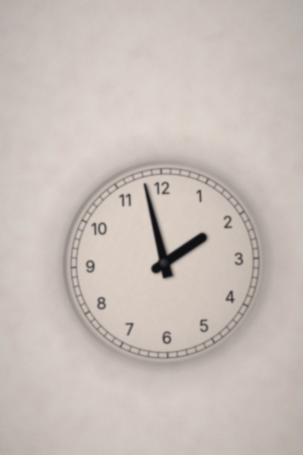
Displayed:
1:58
